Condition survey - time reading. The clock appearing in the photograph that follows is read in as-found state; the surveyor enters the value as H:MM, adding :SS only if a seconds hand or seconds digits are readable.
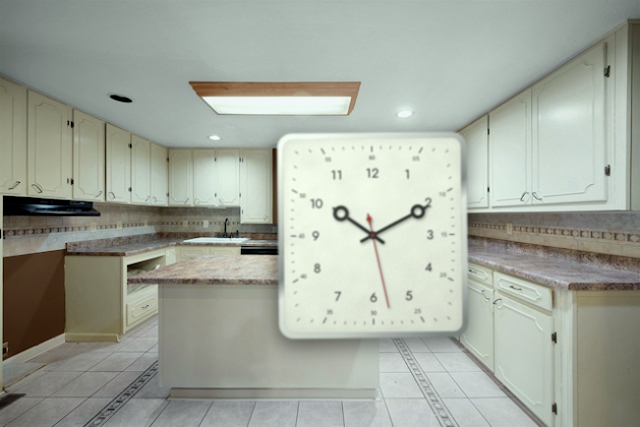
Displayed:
10:10:28
